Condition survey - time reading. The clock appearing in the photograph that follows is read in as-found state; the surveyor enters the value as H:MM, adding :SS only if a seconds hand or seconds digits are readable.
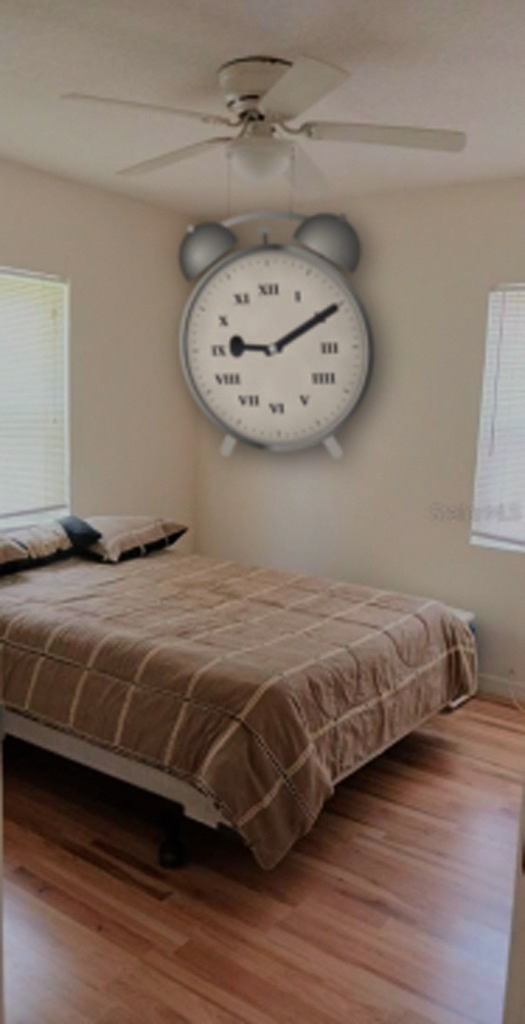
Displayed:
9:10
